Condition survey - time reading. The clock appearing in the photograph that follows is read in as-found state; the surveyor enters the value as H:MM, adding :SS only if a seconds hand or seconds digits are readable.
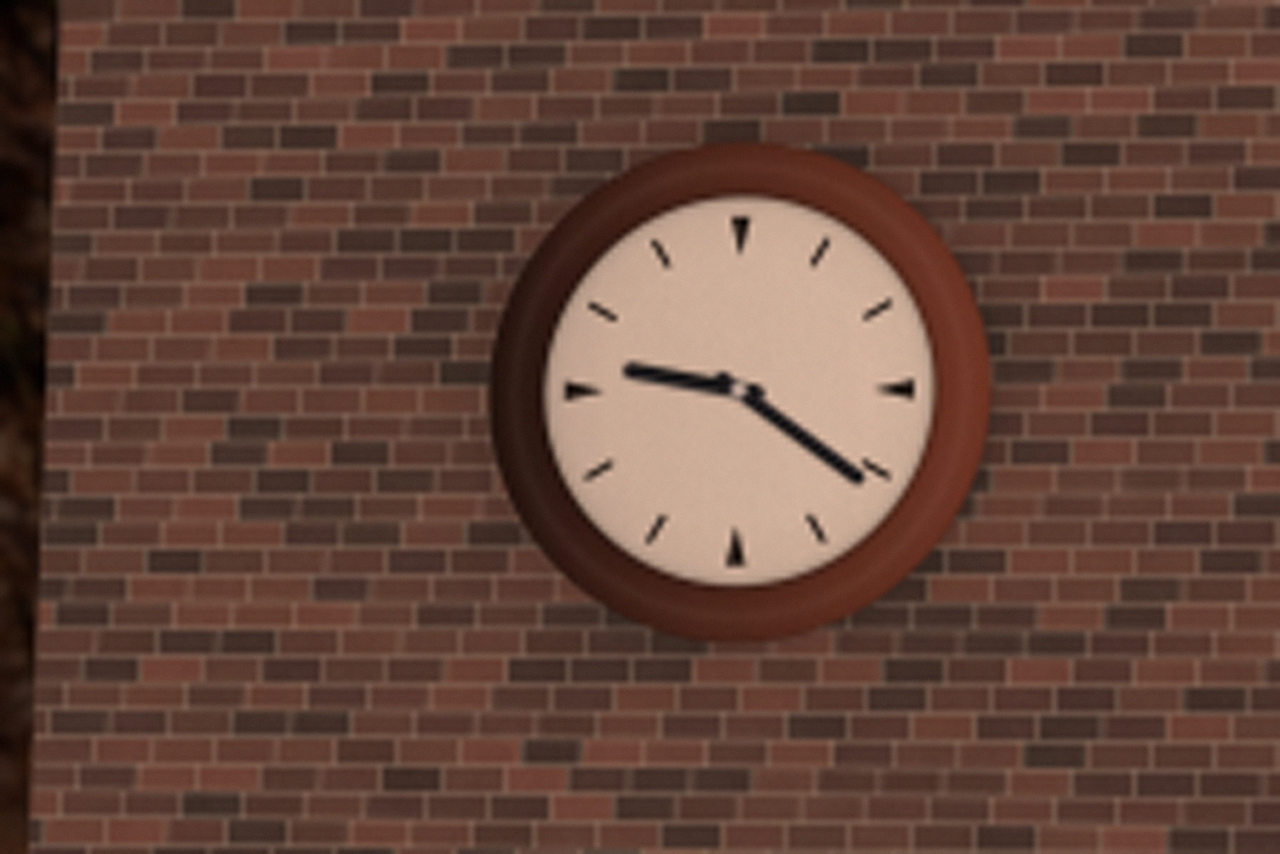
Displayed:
9:21
